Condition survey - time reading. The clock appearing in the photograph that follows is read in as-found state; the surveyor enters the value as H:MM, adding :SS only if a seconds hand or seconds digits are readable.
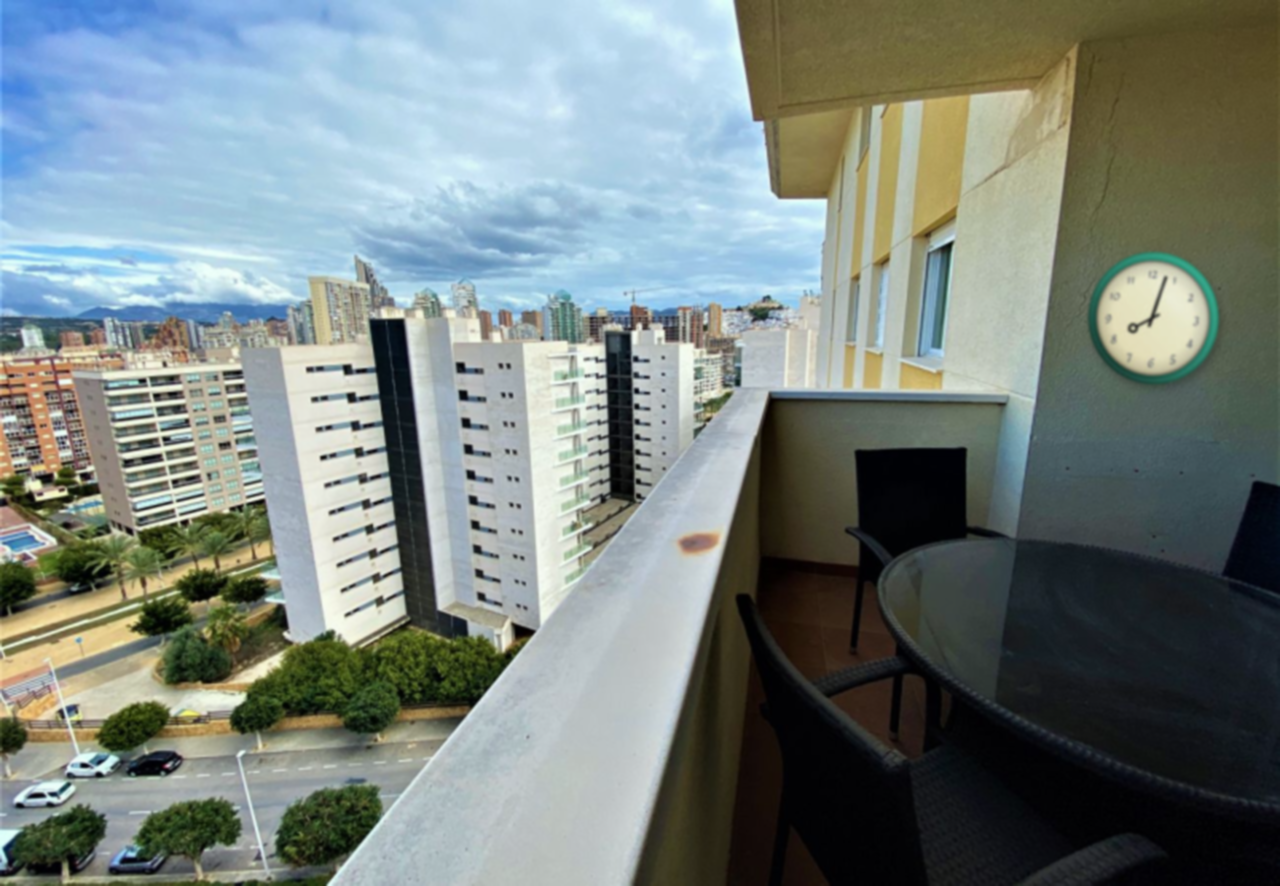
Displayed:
8:03
